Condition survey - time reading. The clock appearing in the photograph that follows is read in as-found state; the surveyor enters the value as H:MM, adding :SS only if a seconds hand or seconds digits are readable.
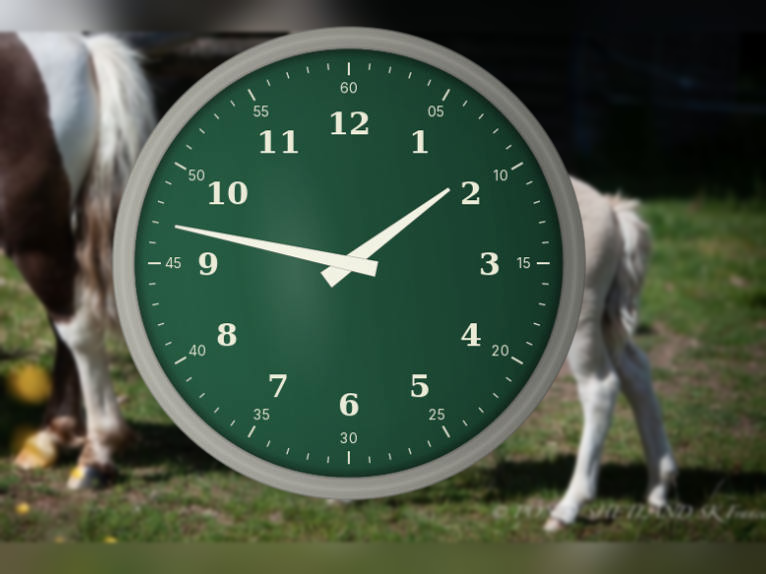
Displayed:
1:47
